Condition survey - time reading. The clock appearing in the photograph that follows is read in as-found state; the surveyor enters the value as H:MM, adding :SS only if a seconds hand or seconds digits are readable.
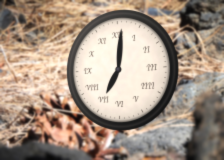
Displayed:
7:01
